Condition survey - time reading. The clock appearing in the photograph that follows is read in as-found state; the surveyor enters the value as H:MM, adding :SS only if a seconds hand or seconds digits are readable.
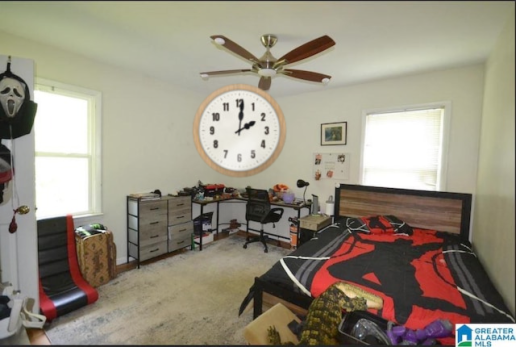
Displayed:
2:01
